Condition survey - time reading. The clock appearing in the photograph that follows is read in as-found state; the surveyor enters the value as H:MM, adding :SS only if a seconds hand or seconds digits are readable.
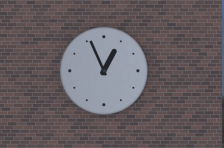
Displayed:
12:56
